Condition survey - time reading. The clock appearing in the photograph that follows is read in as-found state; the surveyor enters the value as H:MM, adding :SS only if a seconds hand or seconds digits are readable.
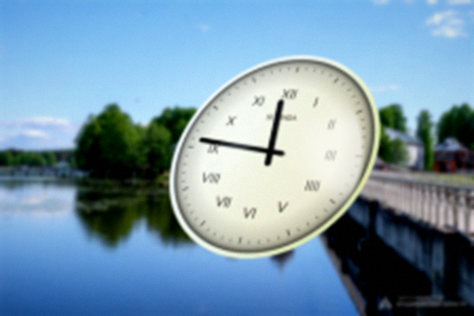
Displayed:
11:46
